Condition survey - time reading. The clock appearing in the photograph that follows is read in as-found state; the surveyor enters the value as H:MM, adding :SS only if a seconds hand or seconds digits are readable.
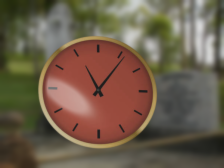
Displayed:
11:06
